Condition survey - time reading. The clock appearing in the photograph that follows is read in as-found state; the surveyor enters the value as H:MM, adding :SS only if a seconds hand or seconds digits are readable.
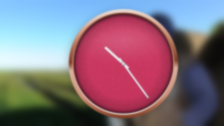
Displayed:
10:24
